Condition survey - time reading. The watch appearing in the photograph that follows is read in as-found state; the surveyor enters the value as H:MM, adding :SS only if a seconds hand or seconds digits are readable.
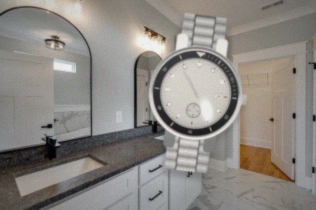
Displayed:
10:54
